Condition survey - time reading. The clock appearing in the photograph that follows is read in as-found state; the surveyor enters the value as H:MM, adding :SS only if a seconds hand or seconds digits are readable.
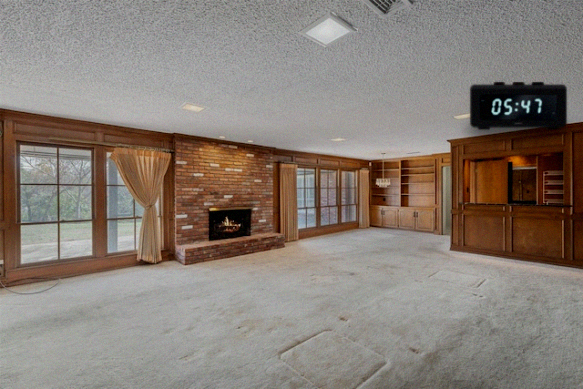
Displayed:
5:47
